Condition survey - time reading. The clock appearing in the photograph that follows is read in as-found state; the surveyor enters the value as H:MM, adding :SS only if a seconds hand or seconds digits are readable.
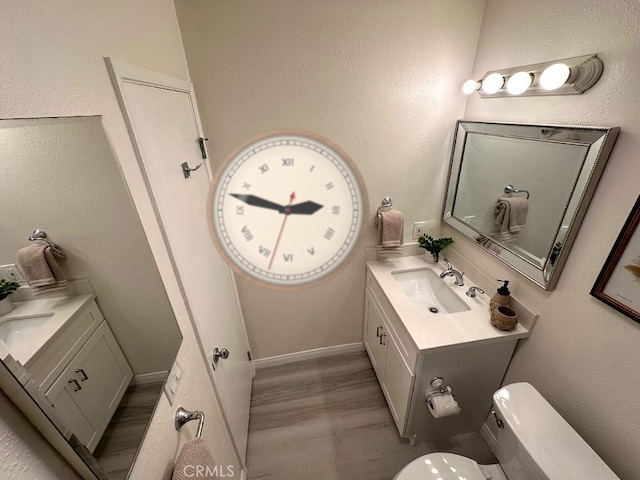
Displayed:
2:47:33
